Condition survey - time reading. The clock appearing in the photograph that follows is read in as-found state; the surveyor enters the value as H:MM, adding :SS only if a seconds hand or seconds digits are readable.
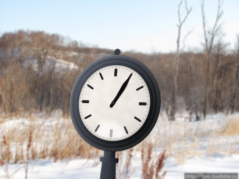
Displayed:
1:05
